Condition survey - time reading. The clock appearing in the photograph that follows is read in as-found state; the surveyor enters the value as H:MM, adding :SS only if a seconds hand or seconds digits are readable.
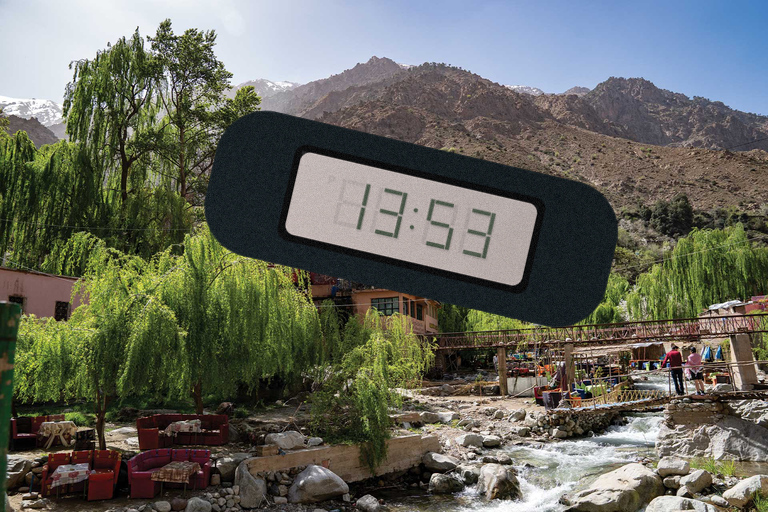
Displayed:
13:53
